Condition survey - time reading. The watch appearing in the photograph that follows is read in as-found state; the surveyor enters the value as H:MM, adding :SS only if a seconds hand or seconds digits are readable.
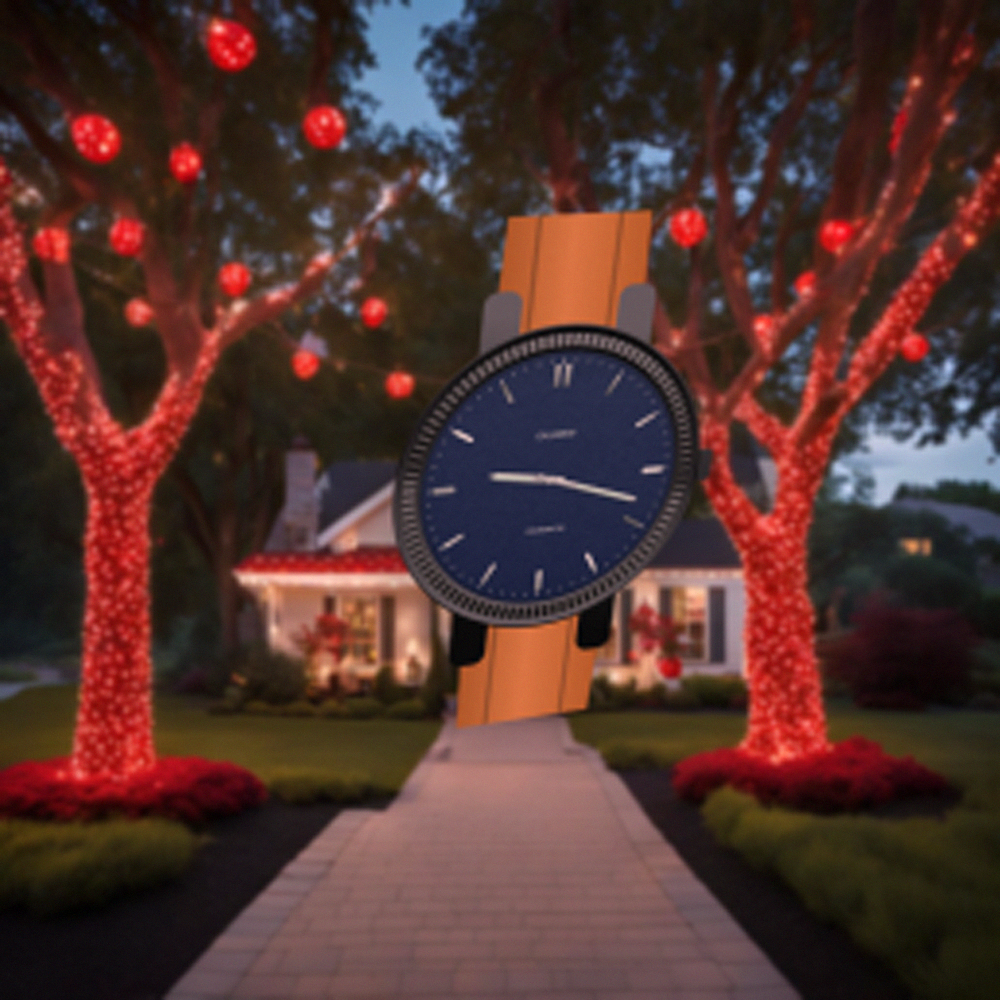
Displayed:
9:18
